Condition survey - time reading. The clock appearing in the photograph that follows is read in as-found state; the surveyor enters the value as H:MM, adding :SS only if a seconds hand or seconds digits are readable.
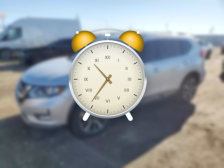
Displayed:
10:36
